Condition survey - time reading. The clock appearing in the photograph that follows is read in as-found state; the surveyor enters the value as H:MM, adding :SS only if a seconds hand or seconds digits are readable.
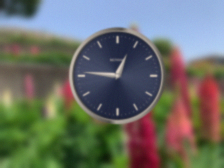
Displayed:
12:46
